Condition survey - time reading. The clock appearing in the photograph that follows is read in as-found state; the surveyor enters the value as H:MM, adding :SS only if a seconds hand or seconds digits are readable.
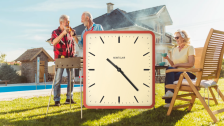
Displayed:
10:23
